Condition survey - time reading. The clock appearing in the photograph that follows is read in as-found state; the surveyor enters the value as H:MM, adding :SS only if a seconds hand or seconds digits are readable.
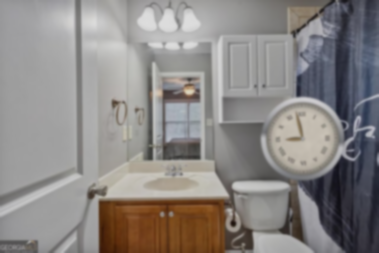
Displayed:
8:58
